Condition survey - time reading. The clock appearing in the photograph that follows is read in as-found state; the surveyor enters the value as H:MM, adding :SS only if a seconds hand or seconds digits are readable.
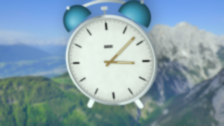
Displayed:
3:08
